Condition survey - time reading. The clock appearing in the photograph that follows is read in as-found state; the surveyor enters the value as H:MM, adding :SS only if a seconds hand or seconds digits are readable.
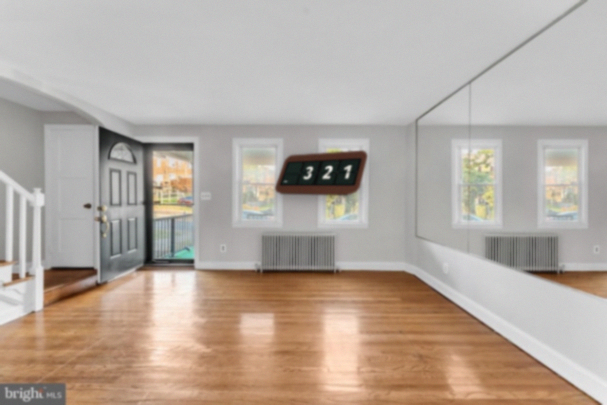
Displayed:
3:21
